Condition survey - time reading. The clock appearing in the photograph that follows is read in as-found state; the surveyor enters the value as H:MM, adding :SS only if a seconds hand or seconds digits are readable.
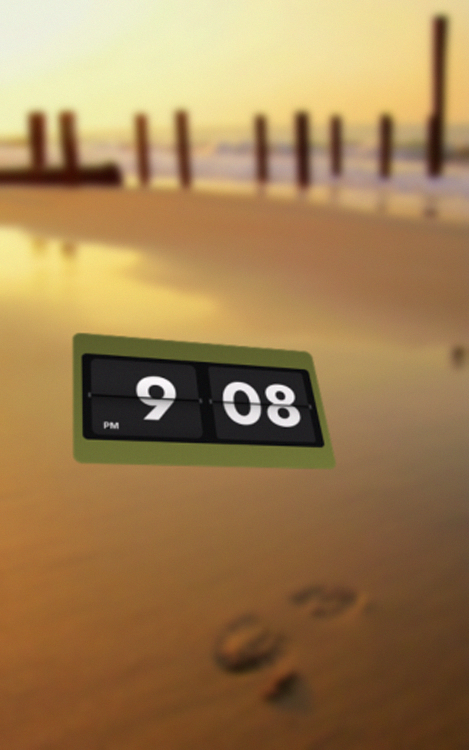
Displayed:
9:08
